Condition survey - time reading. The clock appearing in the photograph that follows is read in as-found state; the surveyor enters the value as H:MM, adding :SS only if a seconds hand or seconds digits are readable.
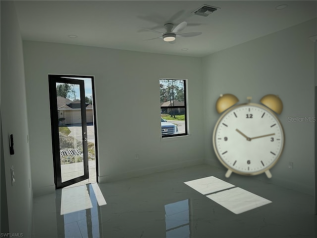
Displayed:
10:13
